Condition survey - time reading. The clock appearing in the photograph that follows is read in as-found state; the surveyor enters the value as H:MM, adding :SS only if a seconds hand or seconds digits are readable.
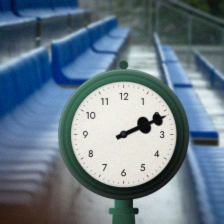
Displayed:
2:11
